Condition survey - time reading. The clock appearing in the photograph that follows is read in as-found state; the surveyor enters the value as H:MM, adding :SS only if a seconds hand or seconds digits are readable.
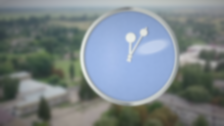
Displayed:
12:05
